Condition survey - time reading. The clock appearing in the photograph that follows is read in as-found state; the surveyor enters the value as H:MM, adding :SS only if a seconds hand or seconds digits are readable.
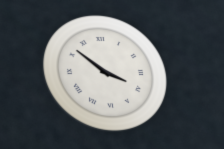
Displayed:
3:52
